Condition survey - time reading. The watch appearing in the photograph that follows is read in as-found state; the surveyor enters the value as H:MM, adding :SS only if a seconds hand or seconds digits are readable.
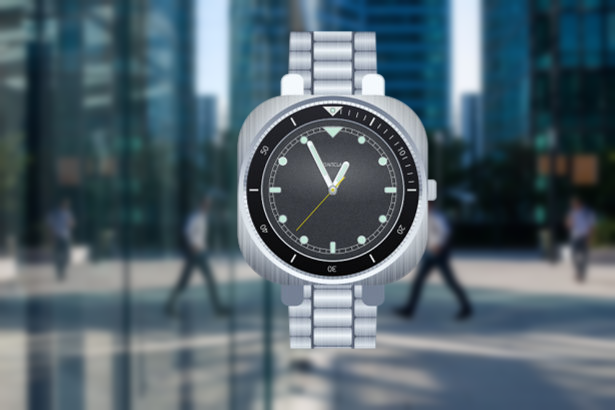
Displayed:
12:55:37
